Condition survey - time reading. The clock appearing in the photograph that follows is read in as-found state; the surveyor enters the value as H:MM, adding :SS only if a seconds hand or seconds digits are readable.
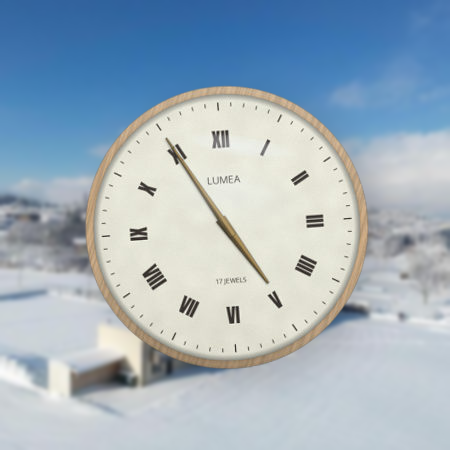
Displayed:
4:55
